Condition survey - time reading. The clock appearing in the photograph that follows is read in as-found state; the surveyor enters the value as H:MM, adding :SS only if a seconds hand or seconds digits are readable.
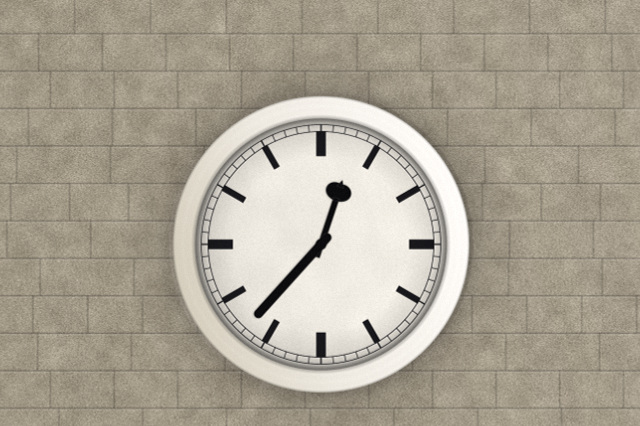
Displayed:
12:37
